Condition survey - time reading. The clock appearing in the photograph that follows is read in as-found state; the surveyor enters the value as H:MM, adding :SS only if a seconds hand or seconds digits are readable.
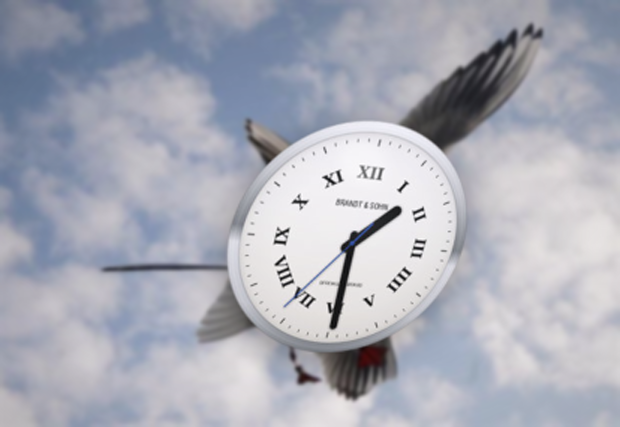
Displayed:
1:29:36
